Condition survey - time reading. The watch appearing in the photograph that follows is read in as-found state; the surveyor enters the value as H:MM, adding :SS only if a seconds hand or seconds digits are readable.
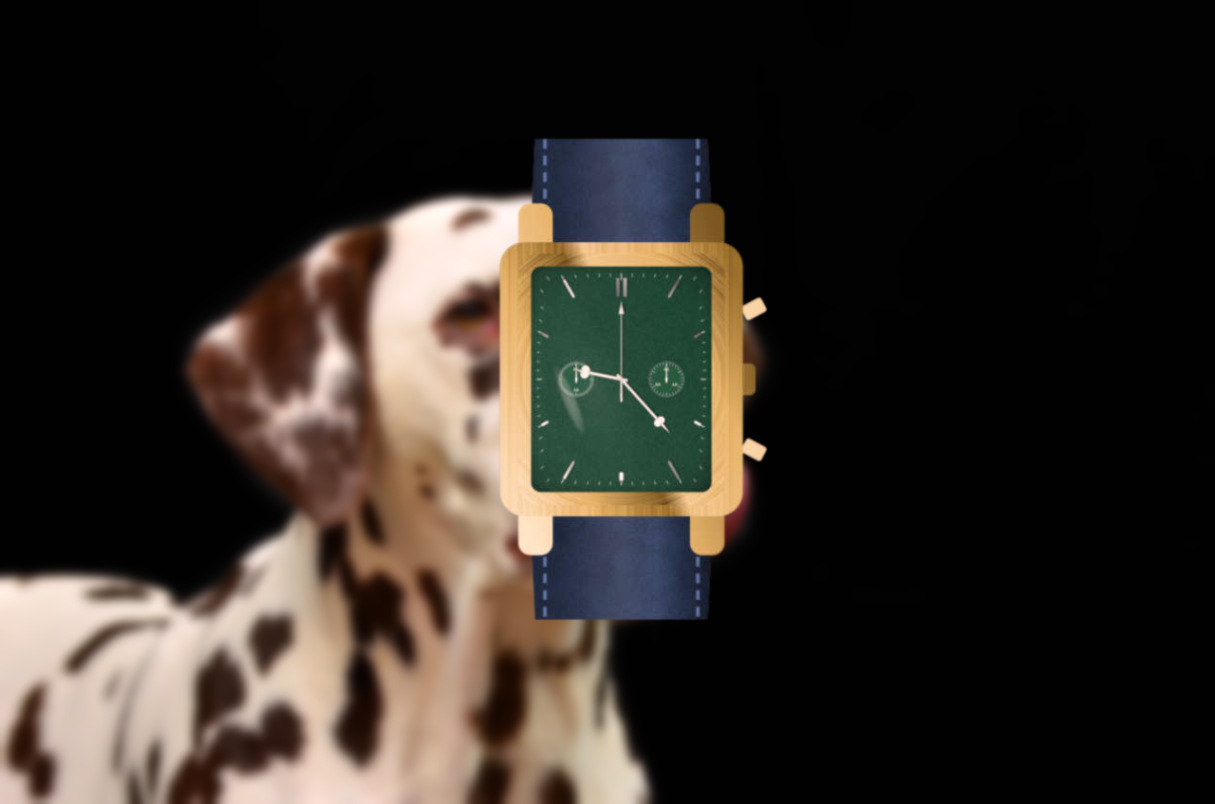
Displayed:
9:23
